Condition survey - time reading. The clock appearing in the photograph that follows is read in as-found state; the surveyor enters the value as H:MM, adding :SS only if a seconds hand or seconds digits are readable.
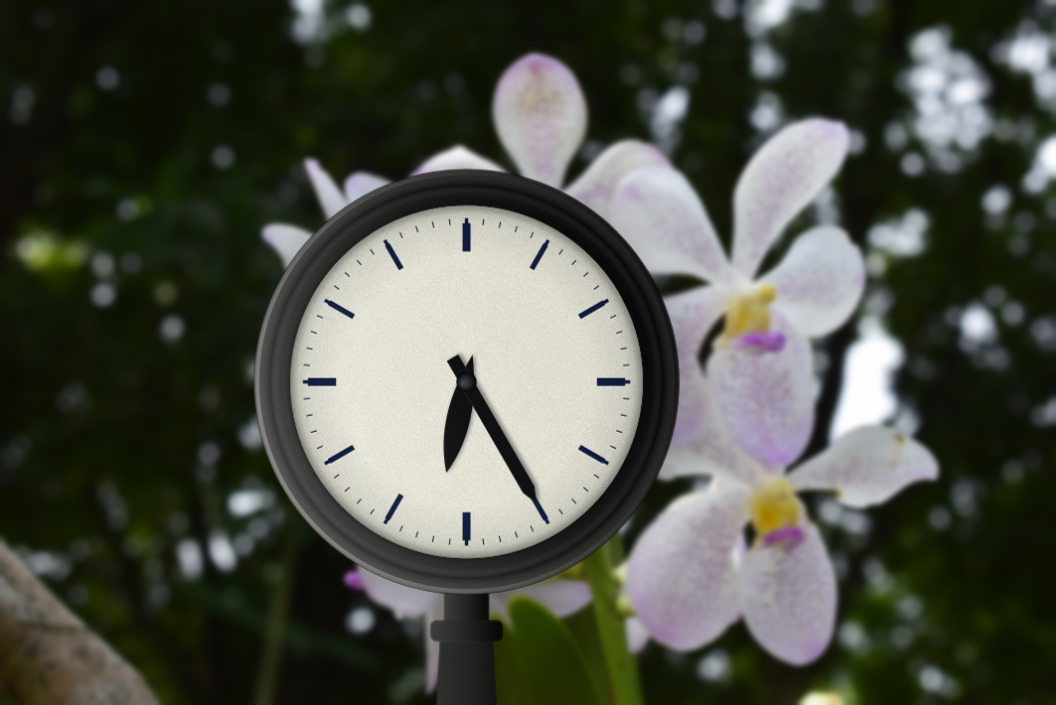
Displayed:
6:25
